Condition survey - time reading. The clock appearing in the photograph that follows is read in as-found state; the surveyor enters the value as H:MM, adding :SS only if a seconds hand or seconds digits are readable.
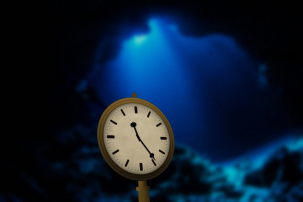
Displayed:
11:24
